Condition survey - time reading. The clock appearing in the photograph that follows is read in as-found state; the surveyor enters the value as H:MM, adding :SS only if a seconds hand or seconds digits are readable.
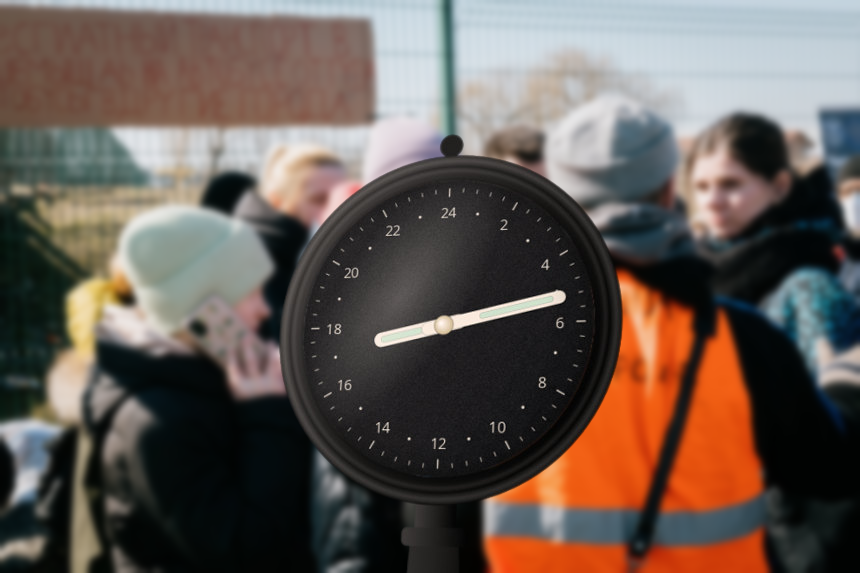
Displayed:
17:13
